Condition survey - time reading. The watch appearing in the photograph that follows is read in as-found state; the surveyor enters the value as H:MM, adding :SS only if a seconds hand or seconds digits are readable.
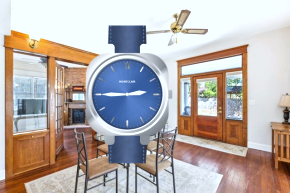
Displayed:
2:45
